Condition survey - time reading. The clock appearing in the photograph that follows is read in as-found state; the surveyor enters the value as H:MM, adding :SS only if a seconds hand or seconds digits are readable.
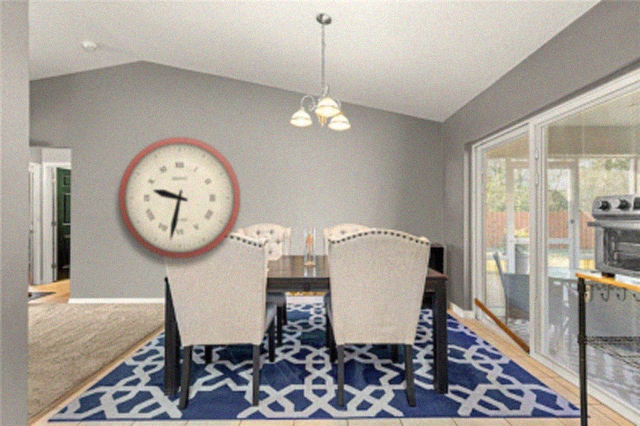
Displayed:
9:32
